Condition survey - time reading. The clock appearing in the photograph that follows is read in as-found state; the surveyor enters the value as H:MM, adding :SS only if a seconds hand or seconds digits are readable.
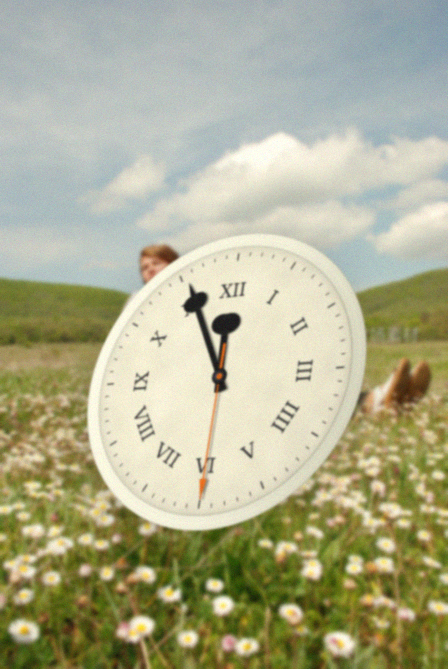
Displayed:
11:55:30
